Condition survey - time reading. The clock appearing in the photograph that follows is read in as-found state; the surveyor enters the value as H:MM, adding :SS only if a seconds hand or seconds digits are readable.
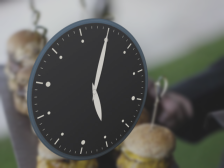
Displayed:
5:00
